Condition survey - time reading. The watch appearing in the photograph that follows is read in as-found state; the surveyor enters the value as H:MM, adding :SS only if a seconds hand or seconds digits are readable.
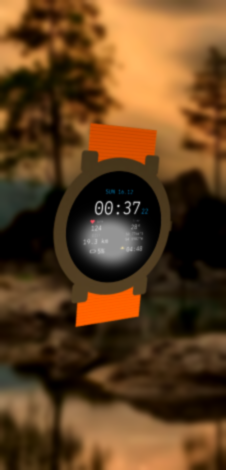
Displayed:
0:37
